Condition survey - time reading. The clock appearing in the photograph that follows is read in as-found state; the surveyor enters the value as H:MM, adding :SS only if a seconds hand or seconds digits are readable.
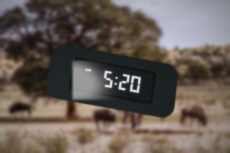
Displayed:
5:20
